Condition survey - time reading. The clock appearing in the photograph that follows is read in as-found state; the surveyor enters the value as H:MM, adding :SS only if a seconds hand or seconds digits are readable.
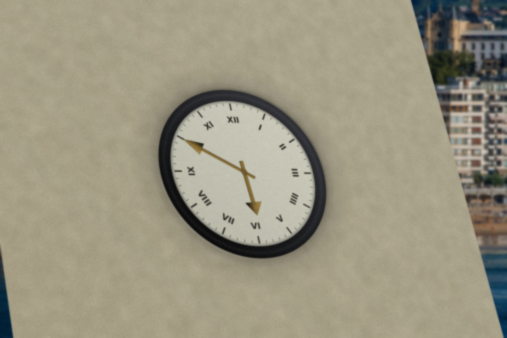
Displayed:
5:50
